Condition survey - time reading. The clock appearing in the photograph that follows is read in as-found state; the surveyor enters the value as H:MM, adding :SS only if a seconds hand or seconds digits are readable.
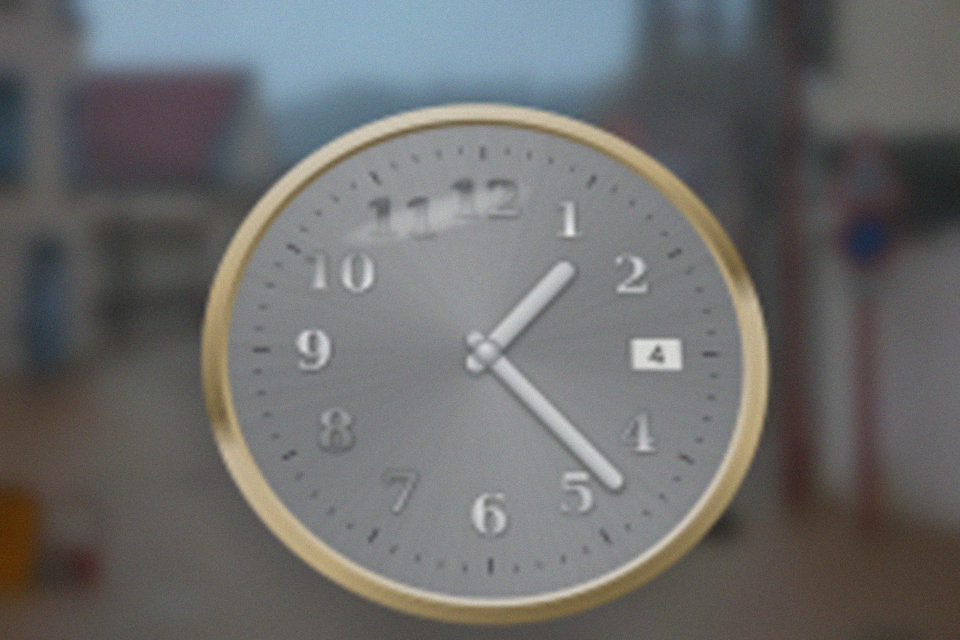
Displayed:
1:23
